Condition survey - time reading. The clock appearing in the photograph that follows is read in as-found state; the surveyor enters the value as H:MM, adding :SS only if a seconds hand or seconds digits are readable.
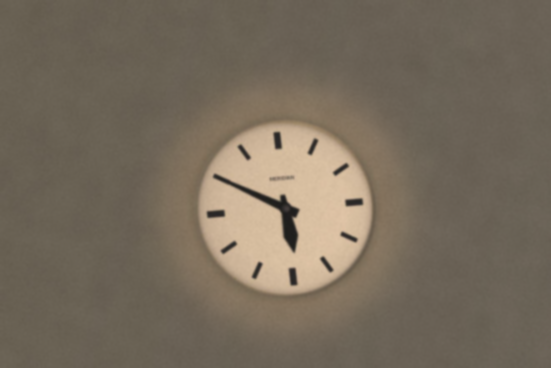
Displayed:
5:50
